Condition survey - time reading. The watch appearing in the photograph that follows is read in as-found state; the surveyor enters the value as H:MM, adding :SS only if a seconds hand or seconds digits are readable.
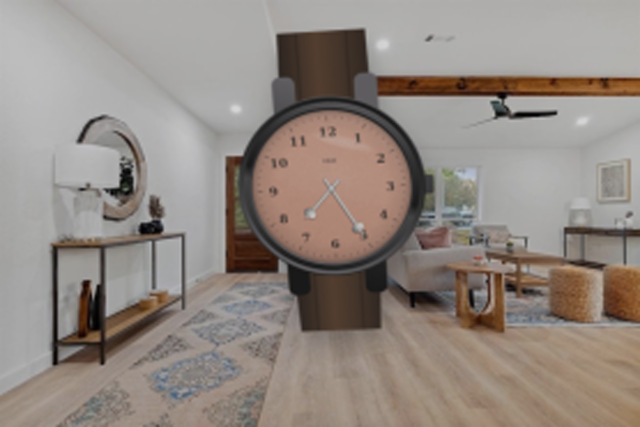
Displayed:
7:25
